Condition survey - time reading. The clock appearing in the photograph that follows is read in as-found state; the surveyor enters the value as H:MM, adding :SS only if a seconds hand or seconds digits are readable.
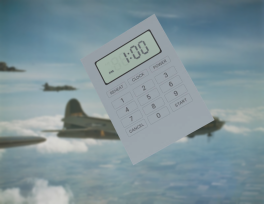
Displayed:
1:00
